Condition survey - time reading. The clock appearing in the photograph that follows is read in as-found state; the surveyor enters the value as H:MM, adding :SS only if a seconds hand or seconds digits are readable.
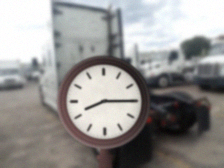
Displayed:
8:15
